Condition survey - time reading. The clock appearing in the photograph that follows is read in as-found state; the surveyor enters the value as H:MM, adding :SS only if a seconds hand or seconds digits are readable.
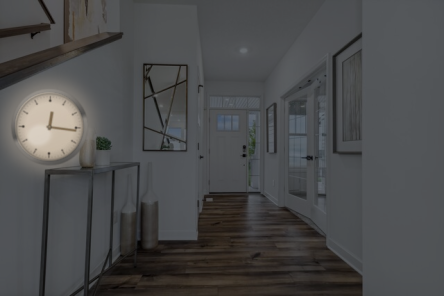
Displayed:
12:16
